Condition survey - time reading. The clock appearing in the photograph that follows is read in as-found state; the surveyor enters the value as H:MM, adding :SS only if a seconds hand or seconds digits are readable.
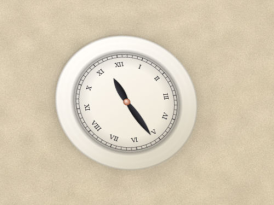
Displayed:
11:26
